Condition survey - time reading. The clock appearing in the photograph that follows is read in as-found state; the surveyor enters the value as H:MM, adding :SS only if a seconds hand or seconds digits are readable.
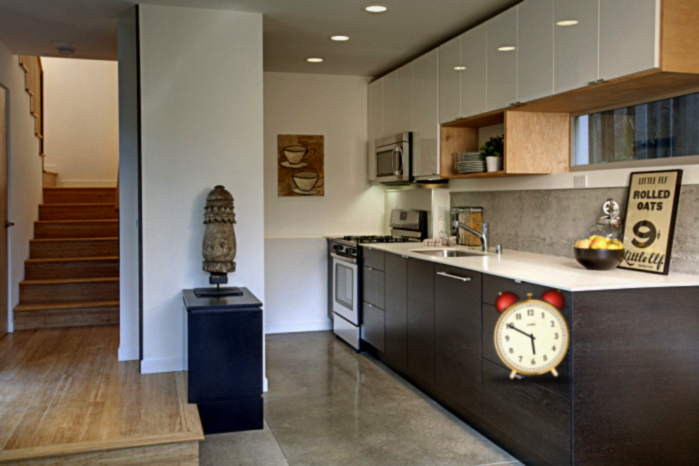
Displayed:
5:50
